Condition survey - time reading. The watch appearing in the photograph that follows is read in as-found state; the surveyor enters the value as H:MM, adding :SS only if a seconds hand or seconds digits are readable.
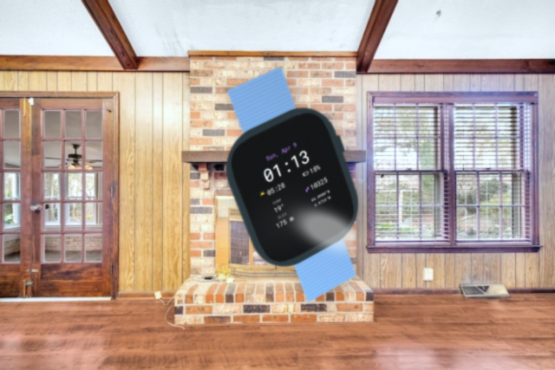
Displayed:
1:13
